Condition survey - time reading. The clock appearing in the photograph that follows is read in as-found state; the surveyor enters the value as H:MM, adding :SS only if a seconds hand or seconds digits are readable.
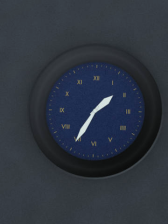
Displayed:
1:35
